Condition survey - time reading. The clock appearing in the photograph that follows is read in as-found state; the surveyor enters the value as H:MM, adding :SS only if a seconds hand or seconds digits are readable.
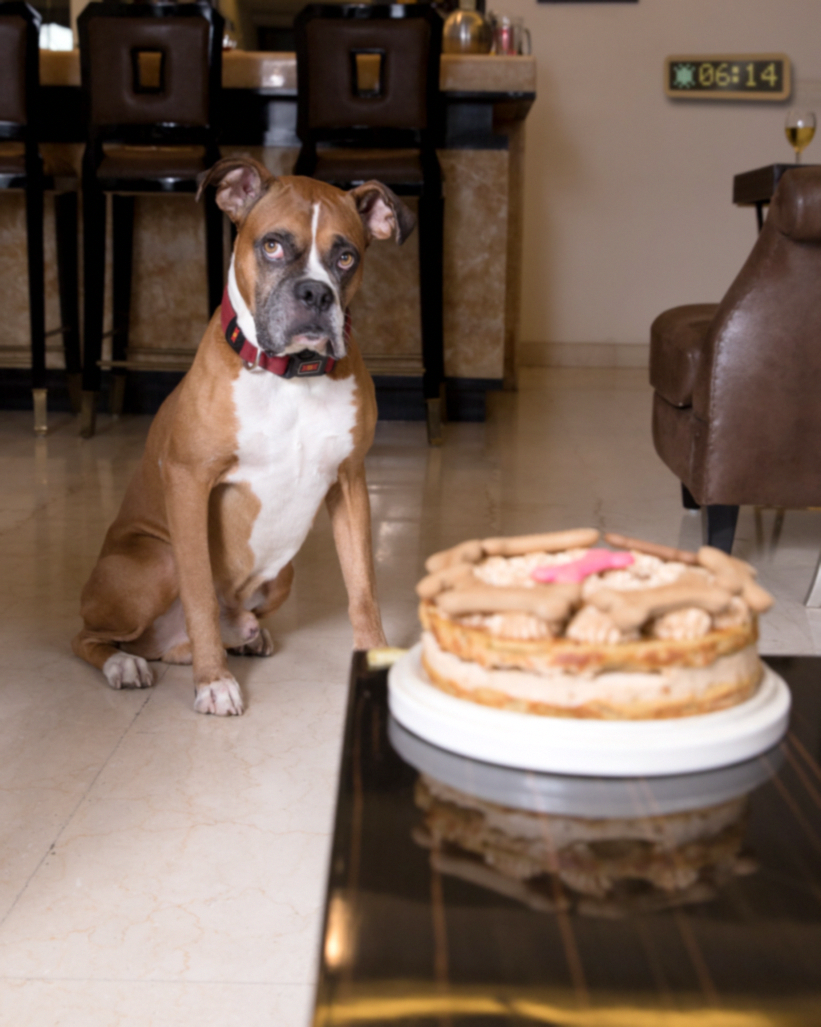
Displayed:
6:14
